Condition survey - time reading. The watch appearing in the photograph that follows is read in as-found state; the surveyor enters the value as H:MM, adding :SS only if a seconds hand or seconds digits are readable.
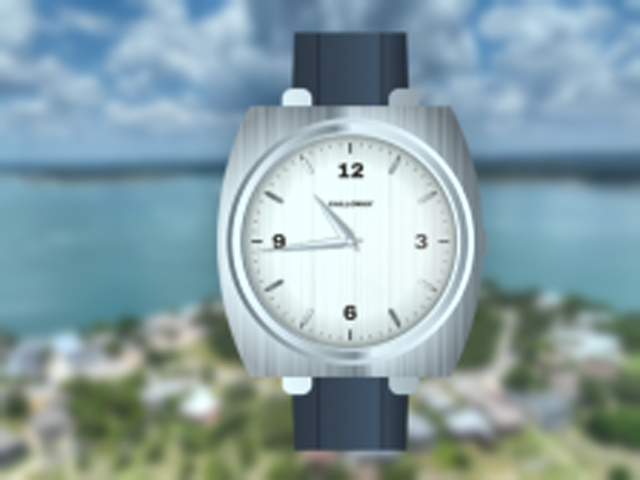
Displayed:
10:44
